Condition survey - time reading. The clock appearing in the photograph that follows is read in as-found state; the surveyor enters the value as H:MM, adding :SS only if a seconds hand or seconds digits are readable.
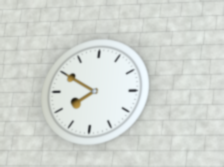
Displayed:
7:50
